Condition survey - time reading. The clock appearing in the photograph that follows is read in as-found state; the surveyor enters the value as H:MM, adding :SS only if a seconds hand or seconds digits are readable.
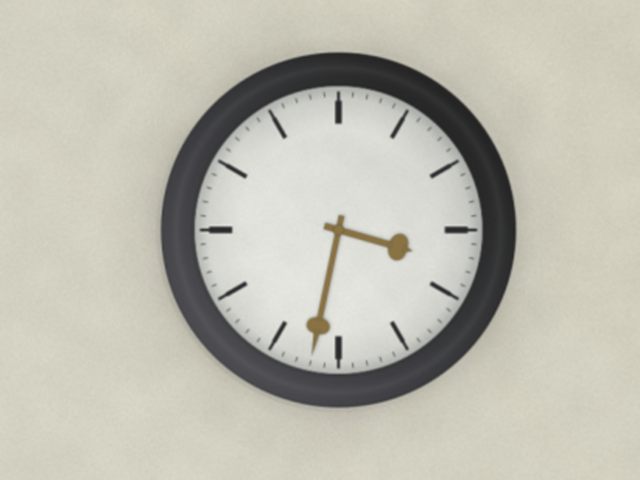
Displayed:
3:32
